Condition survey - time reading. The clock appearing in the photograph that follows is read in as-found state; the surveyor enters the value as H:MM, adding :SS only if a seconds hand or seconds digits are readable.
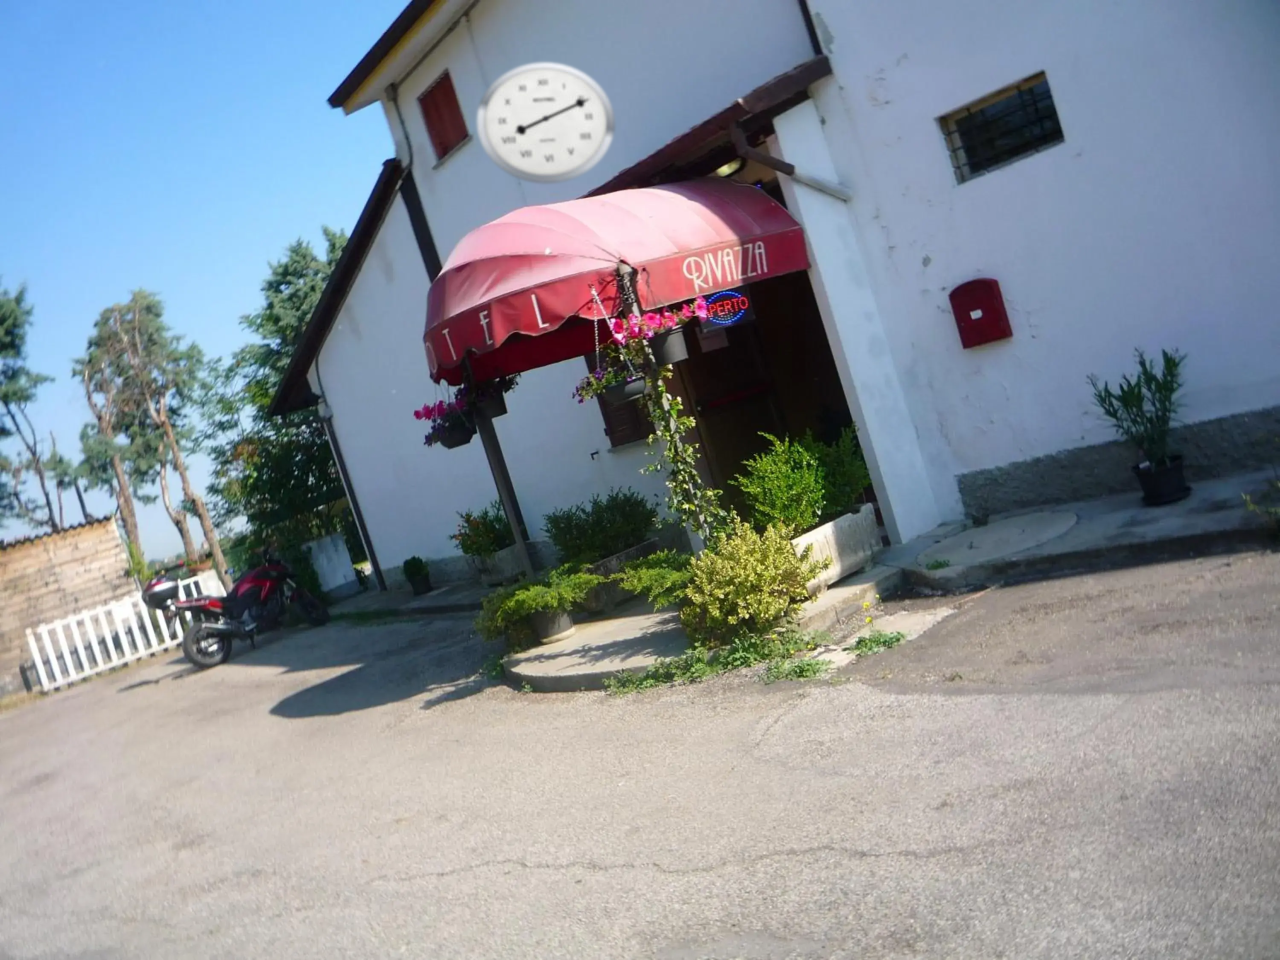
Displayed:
8:11
